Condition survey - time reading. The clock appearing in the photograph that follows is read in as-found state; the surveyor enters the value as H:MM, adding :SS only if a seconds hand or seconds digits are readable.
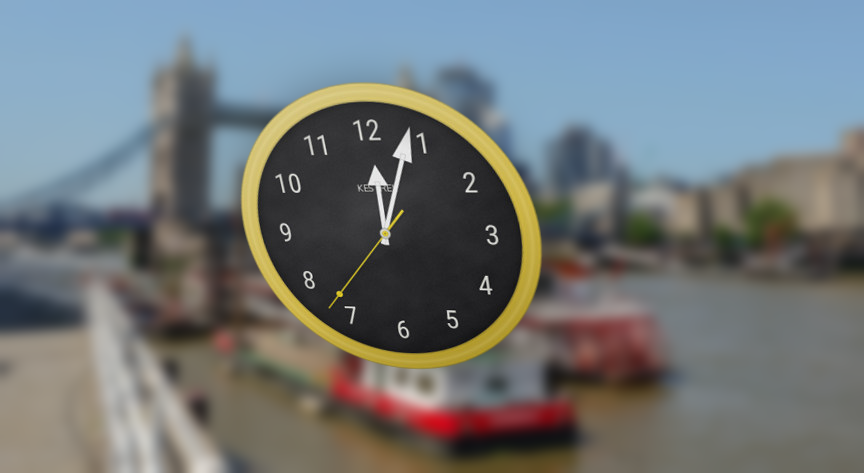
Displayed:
12:03:37
